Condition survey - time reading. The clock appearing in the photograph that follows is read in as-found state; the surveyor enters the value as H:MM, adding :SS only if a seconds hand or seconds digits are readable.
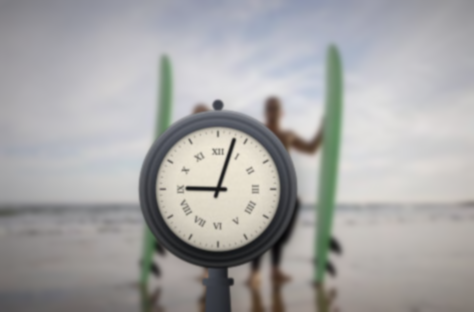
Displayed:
9:03
